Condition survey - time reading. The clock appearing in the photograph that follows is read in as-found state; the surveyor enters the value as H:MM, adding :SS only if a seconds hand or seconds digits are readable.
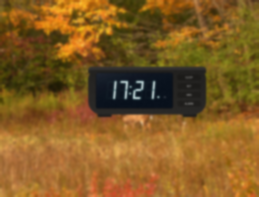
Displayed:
17:21
